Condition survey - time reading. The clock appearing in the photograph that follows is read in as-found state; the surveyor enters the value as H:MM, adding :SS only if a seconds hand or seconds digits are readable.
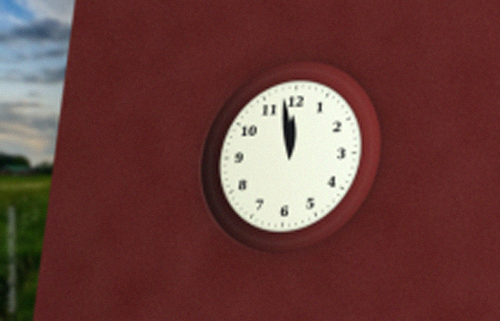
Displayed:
11:58
